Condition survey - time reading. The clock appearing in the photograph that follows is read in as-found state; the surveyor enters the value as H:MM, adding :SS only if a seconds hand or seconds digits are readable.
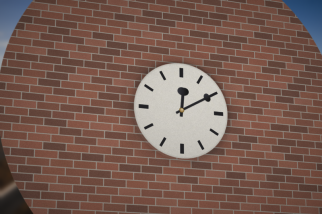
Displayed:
12:10
